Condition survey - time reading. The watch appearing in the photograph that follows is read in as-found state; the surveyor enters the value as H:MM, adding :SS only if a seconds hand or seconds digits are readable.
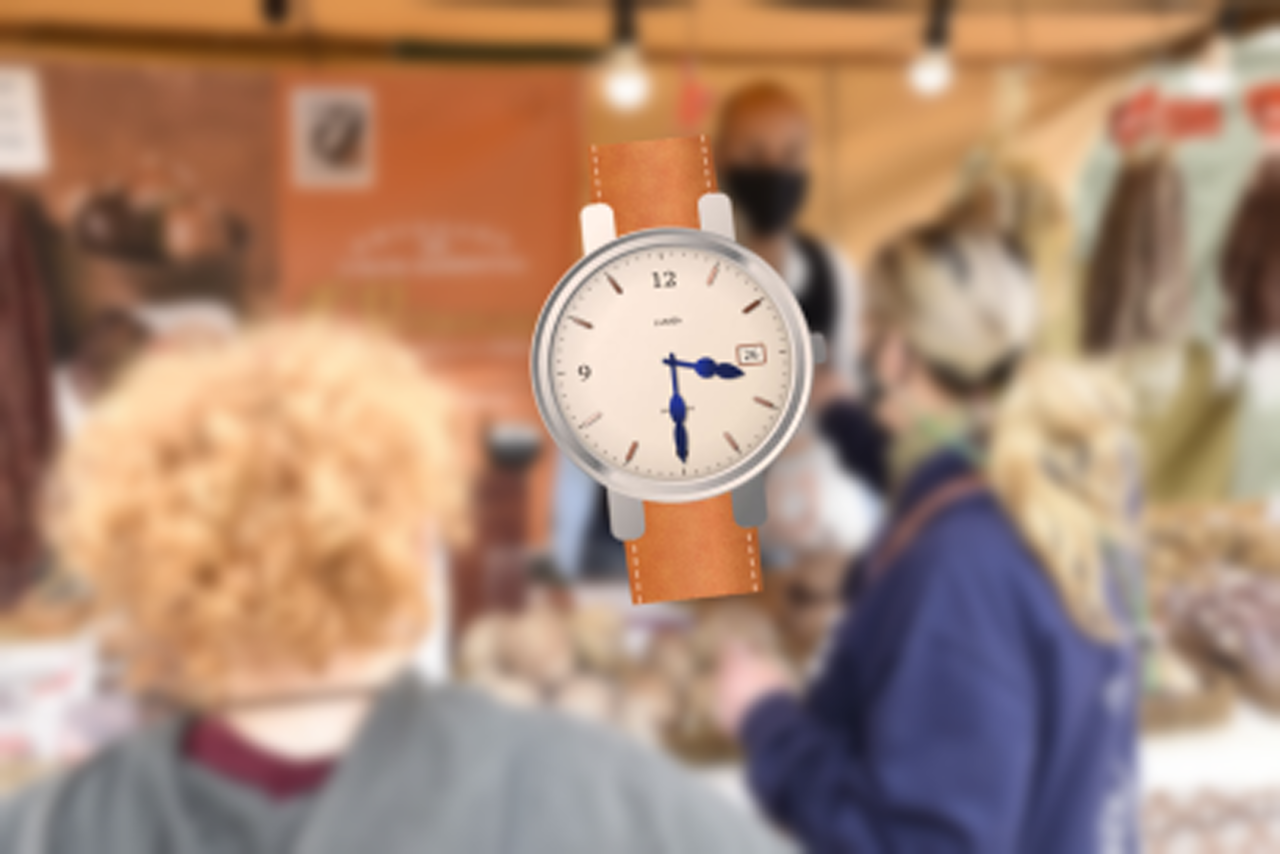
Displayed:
3:30
